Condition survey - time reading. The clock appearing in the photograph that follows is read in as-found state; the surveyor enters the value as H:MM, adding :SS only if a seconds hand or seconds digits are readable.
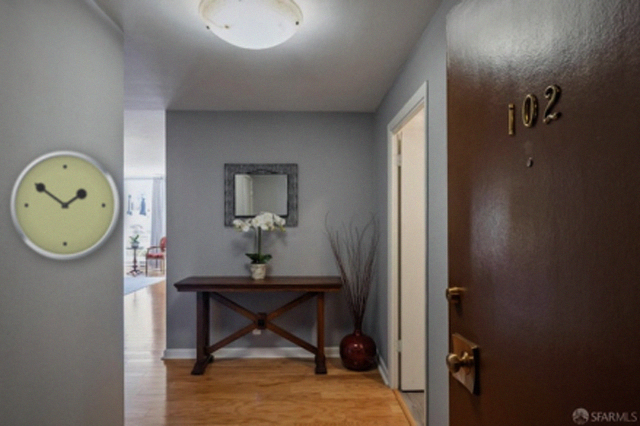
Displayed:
1:51
